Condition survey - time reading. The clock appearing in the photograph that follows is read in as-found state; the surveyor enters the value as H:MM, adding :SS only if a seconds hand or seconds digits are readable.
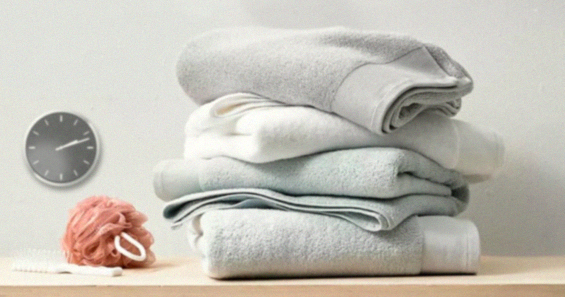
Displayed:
2:12
